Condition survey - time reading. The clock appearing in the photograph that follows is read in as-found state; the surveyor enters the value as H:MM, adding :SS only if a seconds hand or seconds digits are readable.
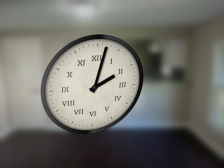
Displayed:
2:02
